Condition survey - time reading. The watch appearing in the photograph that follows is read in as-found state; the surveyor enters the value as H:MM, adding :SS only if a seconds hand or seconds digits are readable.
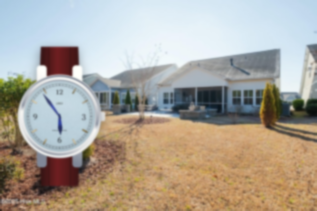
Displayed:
5:54
